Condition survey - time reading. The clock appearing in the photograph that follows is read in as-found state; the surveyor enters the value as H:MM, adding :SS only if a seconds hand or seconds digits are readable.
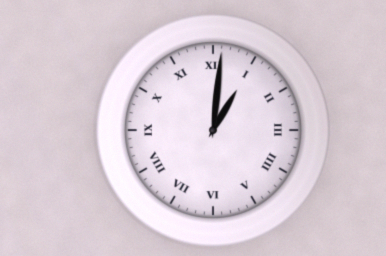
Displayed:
1:01
